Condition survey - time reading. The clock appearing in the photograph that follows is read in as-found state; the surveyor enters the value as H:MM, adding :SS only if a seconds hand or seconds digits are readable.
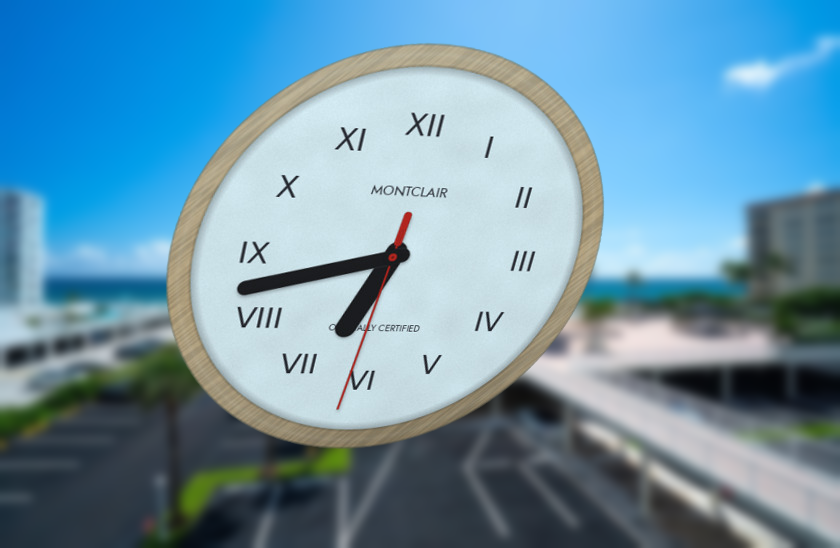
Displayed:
6:42:31
